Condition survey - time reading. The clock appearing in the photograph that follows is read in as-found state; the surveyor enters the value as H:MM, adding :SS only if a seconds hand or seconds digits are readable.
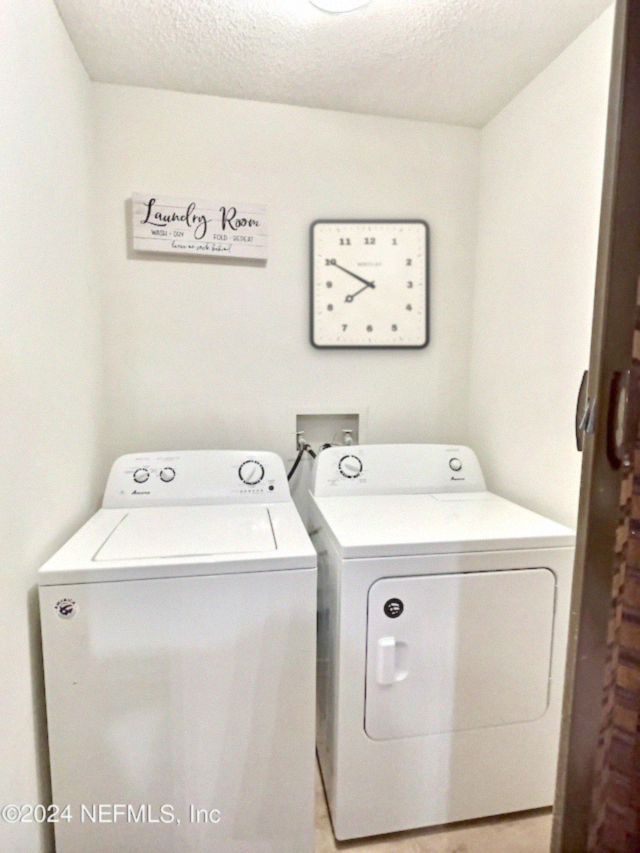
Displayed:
7:50
